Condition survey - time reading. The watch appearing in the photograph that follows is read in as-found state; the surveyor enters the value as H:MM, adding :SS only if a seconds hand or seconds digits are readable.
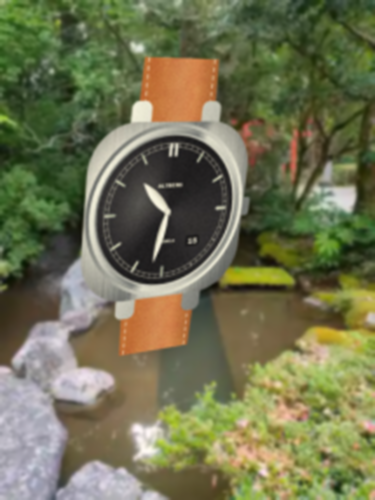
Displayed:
10:32
